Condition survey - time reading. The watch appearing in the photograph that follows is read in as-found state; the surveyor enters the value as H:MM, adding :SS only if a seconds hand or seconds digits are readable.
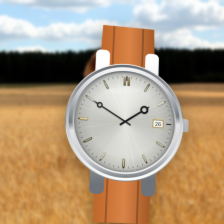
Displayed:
1:50
